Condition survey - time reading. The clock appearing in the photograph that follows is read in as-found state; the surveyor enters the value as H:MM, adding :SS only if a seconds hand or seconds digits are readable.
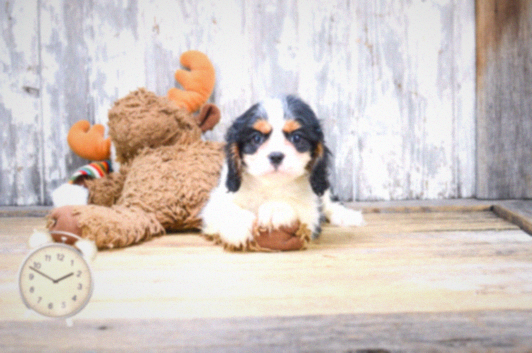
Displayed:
1:48
